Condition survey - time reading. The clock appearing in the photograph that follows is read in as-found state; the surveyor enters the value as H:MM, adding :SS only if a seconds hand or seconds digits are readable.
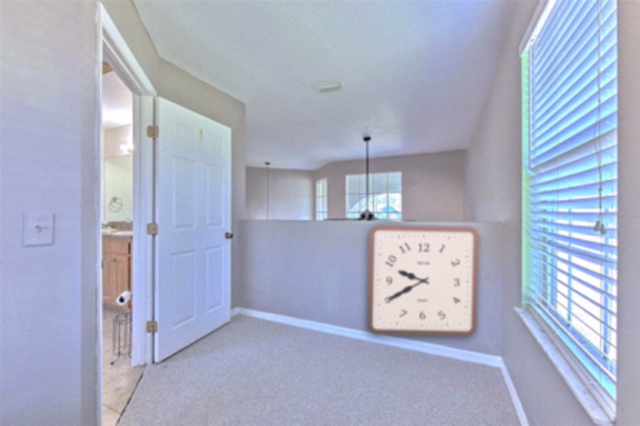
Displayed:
9:40
